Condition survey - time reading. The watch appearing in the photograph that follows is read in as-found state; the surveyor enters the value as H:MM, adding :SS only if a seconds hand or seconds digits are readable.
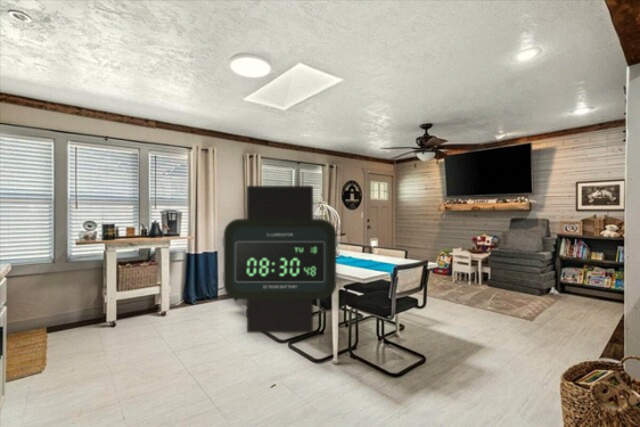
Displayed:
8:30:48
